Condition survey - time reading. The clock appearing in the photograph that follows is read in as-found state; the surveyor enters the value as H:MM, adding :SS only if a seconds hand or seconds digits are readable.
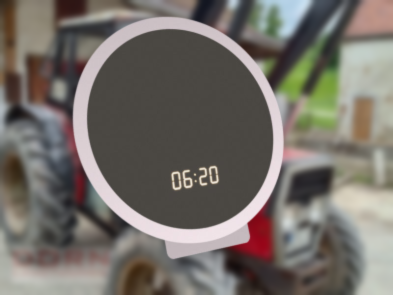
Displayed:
6:20
